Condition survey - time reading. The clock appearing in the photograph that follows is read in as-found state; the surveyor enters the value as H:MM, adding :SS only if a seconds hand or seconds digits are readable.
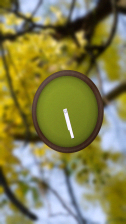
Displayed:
5:27
